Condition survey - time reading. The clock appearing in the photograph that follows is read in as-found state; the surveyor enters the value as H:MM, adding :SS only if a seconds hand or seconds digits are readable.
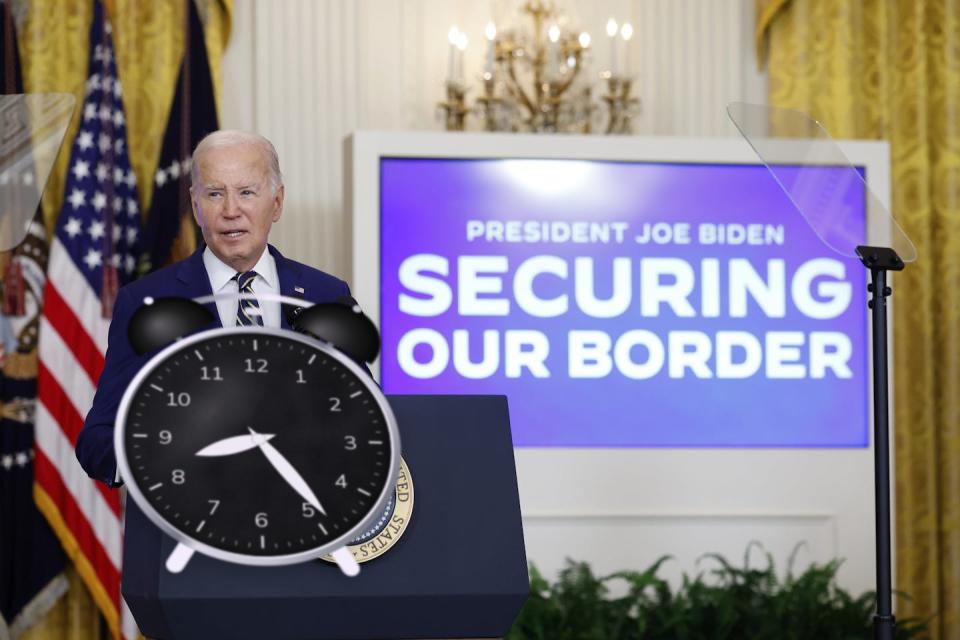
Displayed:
8:24
